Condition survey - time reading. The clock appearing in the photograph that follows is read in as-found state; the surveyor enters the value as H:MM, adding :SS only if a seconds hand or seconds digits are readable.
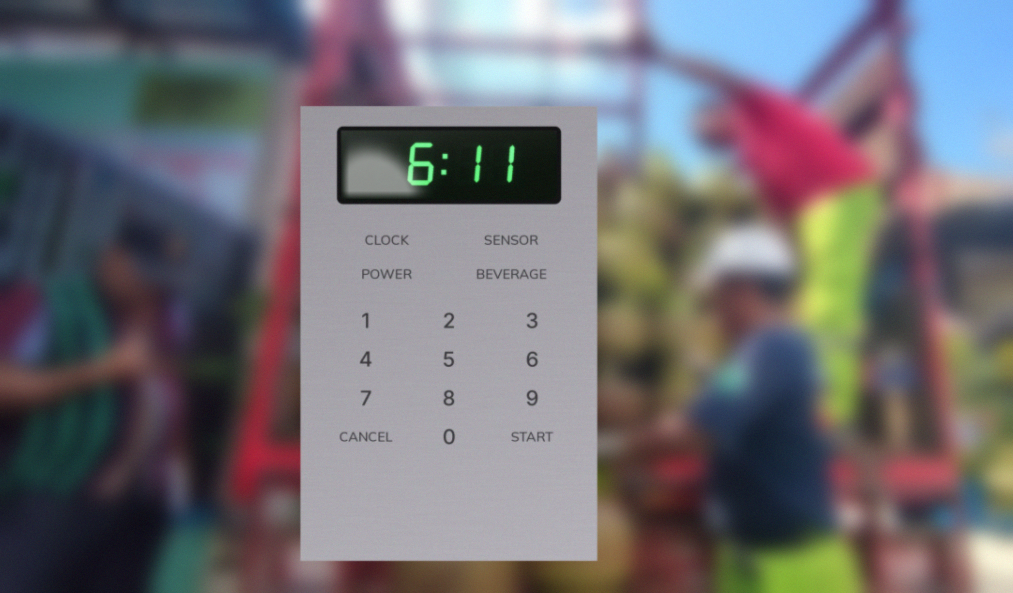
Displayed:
6:11
